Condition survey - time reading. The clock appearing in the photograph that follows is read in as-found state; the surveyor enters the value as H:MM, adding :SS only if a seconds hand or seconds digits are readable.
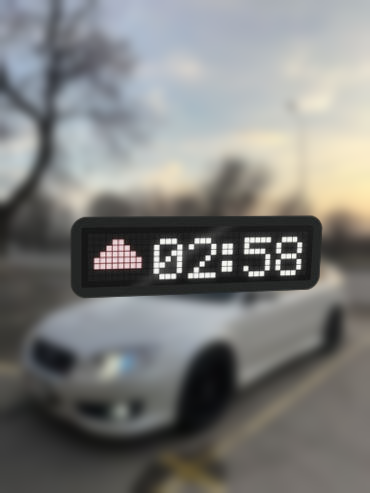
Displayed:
2:58
